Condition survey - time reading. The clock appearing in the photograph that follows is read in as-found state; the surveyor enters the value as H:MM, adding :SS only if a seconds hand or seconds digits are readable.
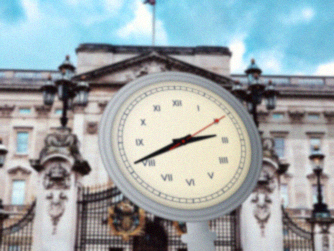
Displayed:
2:41:10
